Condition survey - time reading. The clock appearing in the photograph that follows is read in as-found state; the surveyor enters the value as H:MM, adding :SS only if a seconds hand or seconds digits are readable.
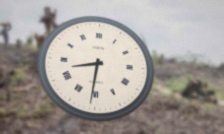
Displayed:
8:31
